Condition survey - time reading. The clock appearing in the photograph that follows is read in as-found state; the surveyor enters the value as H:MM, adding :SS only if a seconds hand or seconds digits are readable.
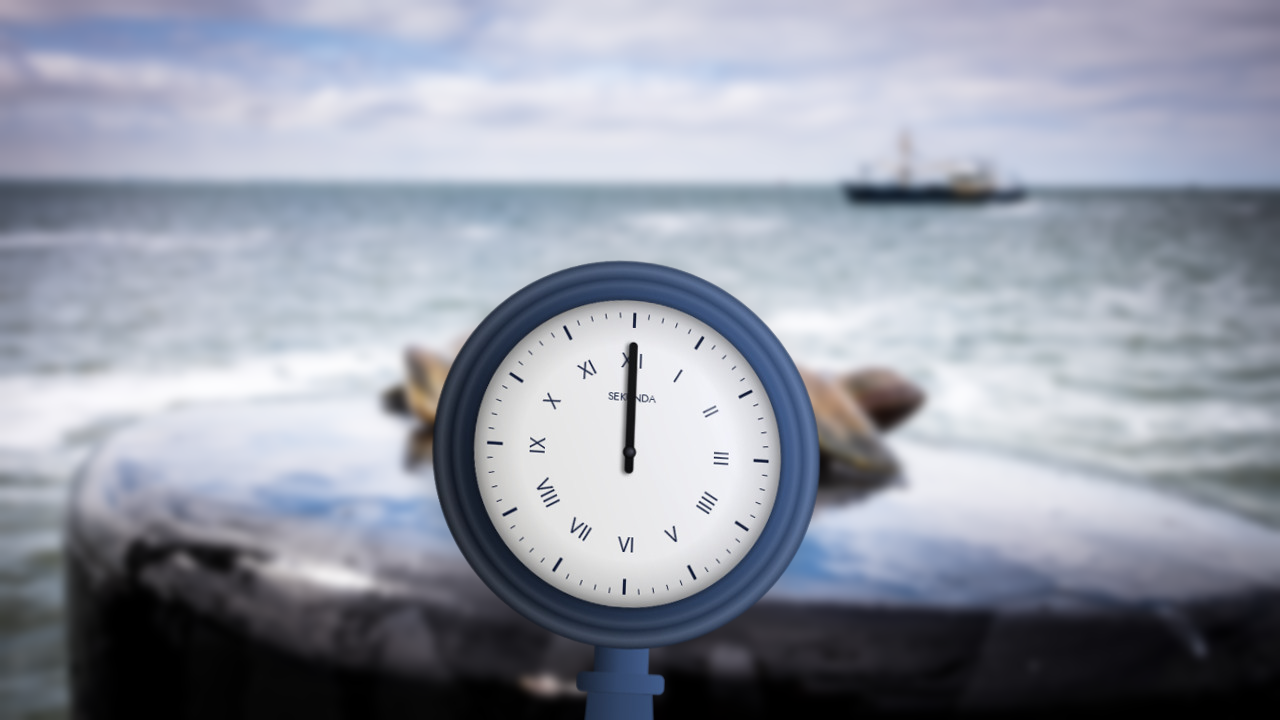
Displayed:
12:00
